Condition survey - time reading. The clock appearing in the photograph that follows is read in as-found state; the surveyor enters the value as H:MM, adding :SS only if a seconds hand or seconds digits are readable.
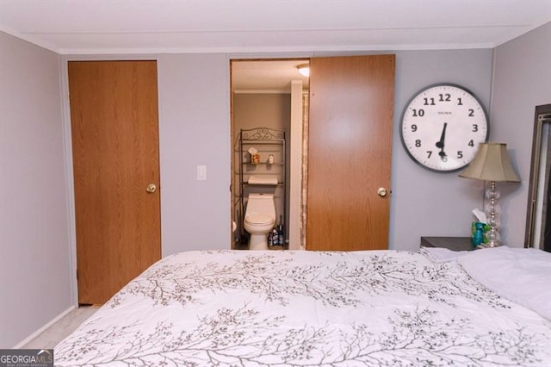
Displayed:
6:31
